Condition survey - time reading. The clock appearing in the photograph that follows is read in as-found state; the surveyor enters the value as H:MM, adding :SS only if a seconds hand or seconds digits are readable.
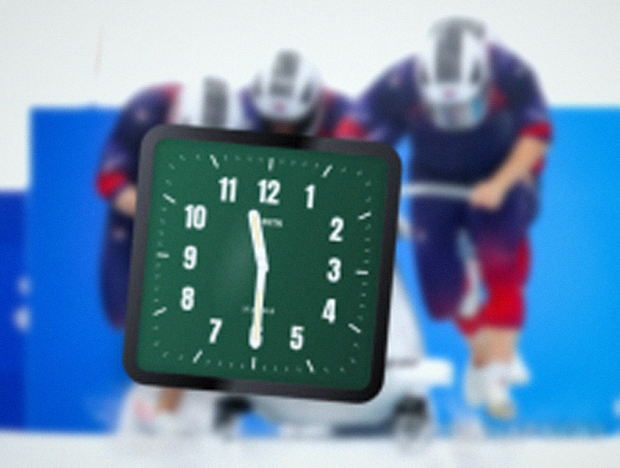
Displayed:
11:30
